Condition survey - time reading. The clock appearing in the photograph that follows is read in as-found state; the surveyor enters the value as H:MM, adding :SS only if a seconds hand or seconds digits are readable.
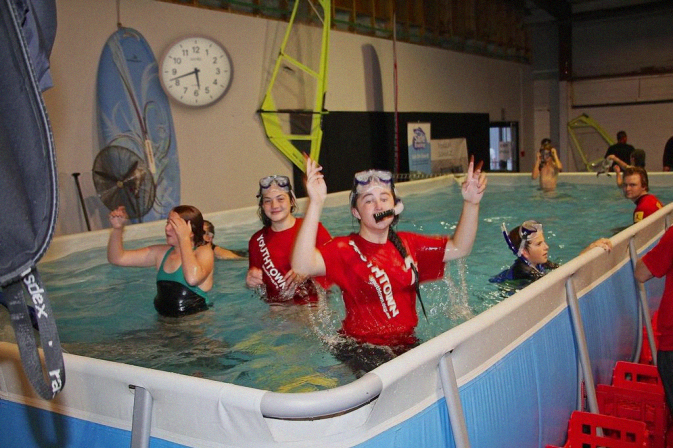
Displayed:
5:42
